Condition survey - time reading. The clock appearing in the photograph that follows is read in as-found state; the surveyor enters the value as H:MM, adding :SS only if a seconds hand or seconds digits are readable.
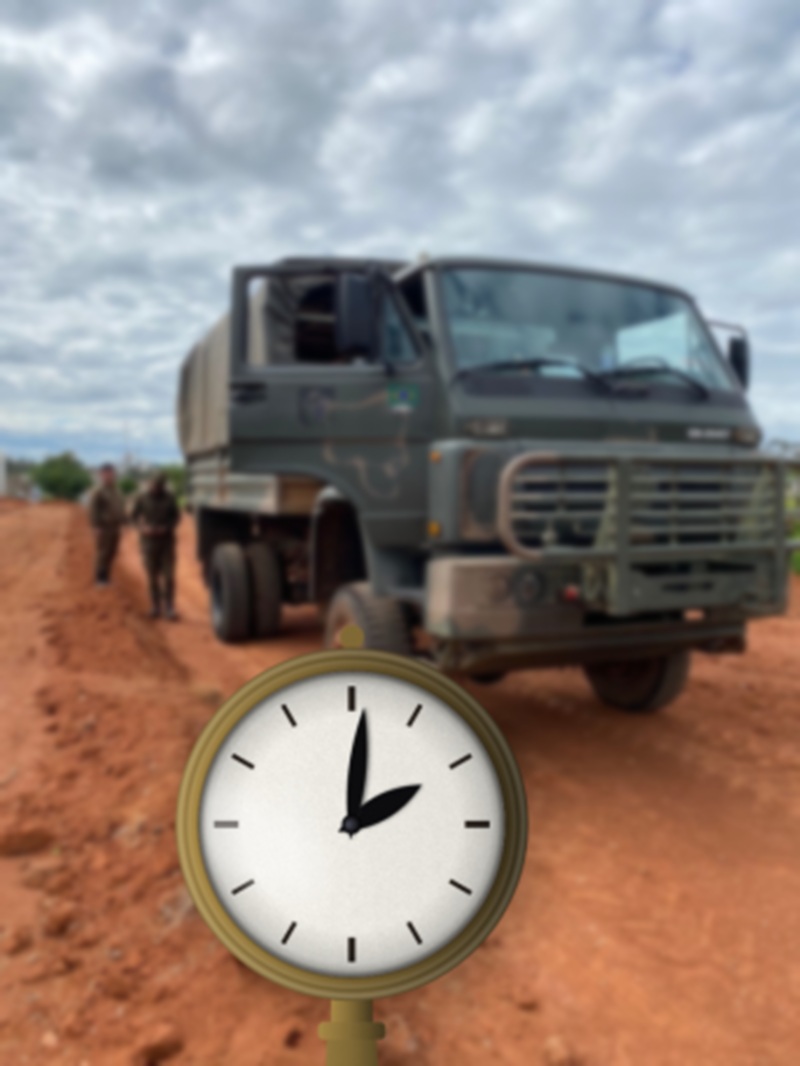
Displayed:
2:01
